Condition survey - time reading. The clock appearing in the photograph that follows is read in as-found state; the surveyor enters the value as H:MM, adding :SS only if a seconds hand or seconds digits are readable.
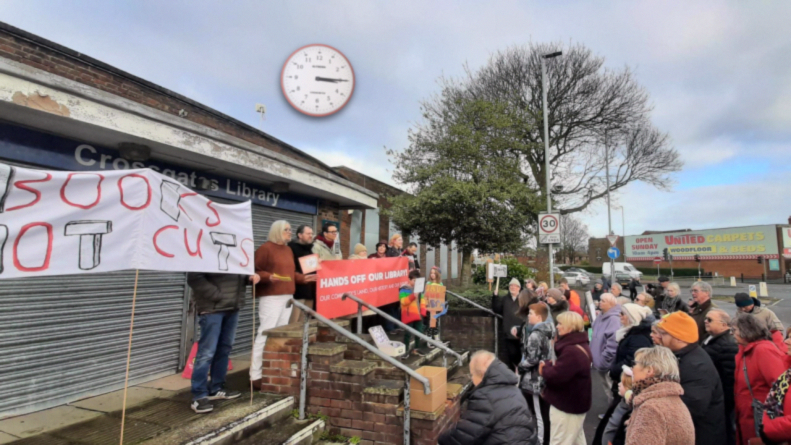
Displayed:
3:15
